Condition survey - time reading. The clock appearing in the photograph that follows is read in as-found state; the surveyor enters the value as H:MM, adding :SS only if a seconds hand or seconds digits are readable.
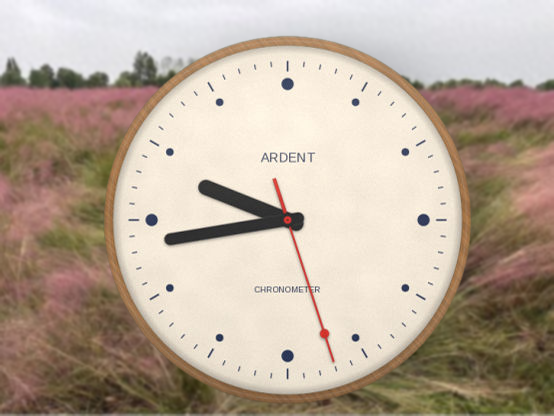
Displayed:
9:43:27
